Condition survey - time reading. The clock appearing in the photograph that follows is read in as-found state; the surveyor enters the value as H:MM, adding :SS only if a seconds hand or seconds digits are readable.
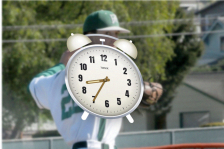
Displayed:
8:35
